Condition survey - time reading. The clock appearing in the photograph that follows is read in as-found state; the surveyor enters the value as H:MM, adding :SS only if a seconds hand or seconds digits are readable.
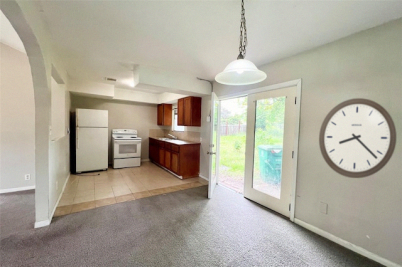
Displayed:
8:22
